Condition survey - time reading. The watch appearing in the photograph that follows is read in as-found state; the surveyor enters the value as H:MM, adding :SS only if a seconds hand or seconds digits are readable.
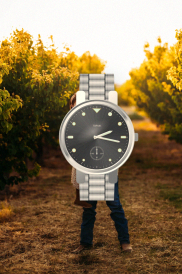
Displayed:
2:17
